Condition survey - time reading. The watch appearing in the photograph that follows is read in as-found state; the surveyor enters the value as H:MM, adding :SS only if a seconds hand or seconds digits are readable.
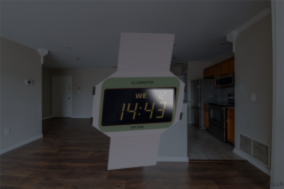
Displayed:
14:43
